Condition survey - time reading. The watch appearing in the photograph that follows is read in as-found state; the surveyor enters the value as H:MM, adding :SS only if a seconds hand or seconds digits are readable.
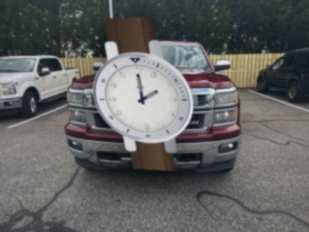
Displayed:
2:00
